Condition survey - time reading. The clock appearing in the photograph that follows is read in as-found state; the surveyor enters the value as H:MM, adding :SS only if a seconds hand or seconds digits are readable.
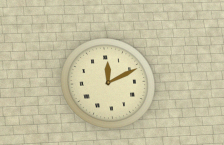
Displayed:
12:11
